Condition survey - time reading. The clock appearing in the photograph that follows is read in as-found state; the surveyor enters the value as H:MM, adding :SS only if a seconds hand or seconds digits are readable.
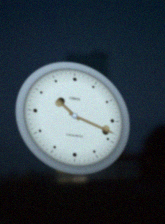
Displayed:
10:18
